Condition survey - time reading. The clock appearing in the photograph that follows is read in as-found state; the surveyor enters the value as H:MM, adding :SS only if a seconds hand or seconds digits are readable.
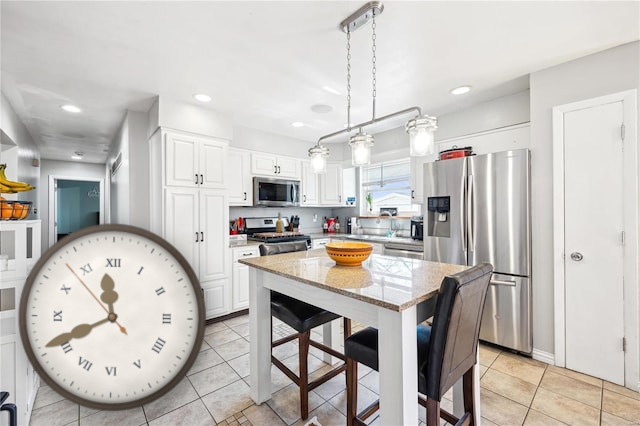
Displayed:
11:40:53
